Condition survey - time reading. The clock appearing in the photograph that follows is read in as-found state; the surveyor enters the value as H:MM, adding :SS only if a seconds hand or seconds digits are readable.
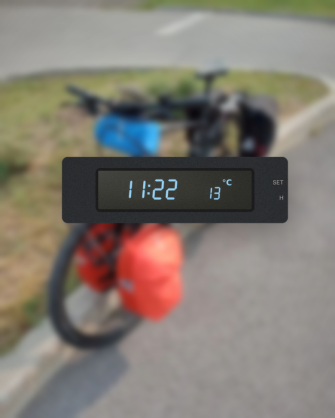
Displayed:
11:22
